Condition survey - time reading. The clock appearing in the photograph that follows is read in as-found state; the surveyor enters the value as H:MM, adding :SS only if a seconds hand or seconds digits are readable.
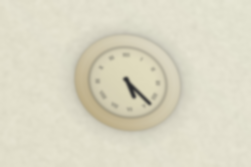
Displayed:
5:23
